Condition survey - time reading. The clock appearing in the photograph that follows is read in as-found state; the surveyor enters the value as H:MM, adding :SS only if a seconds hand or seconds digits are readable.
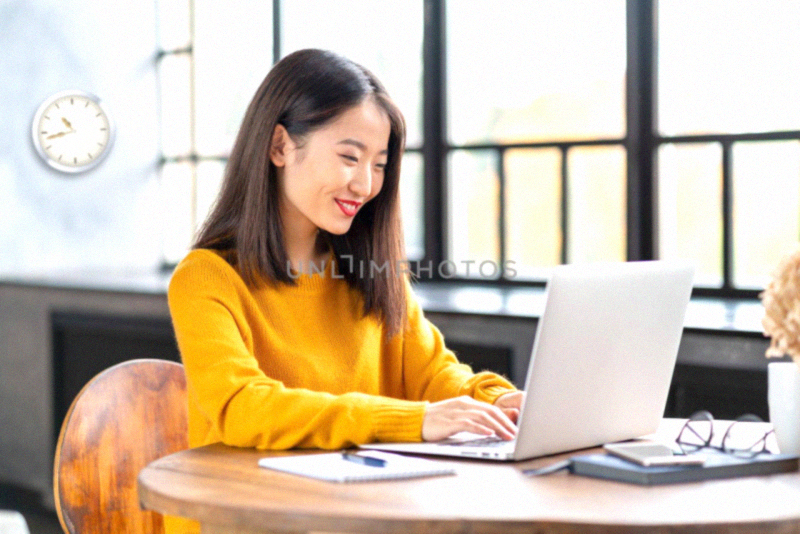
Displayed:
10:43
